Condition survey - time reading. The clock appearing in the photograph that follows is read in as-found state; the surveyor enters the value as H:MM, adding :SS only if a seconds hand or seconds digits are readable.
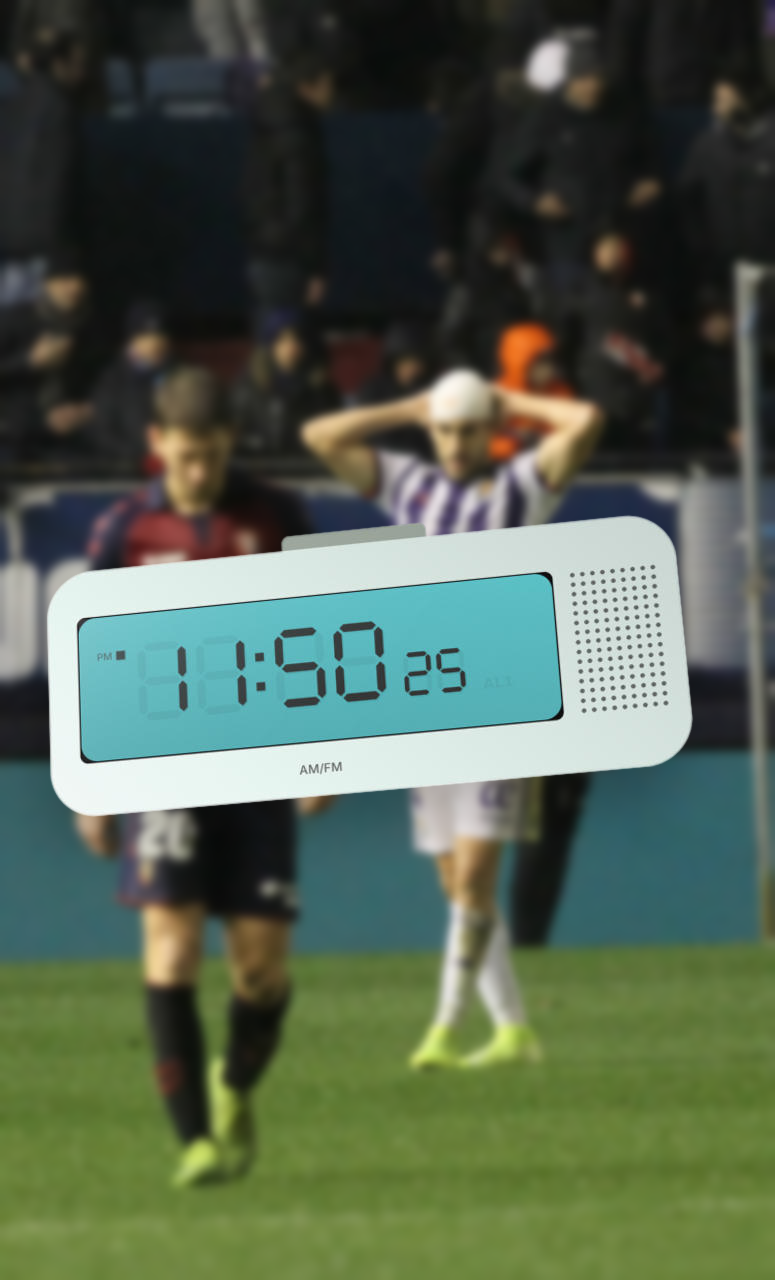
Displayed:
11:50:25
